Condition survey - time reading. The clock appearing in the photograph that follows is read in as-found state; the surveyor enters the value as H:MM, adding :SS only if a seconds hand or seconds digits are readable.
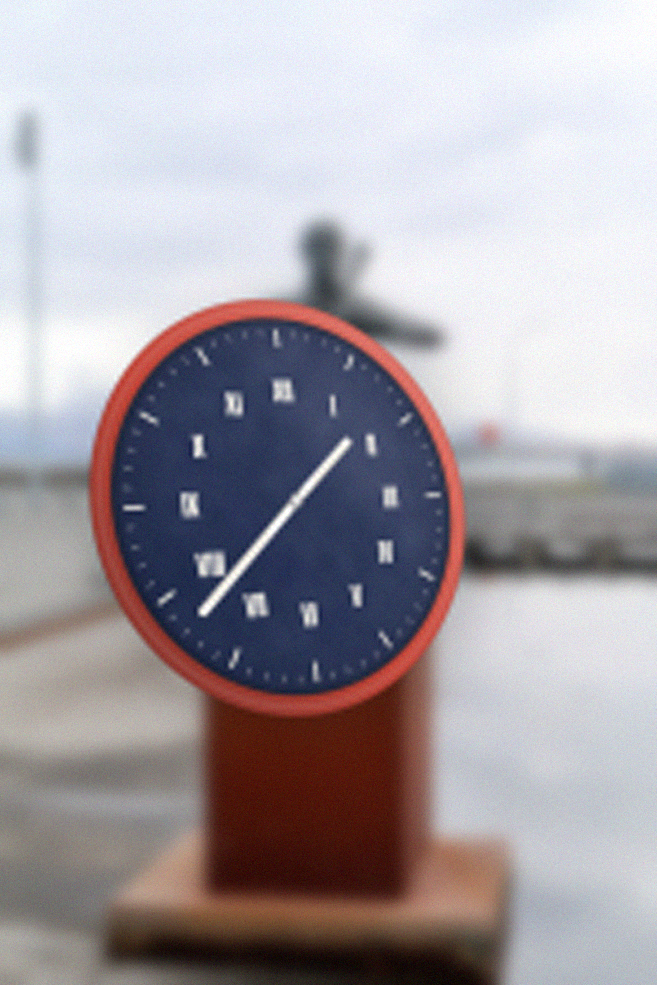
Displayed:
1:38
